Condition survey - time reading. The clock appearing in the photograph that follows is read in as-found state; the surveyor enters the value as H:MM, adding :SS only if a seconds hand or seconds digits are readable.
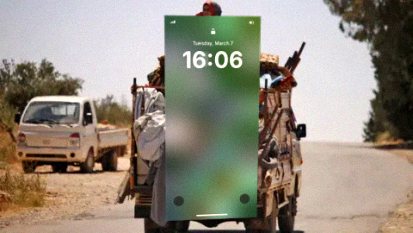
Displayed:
16:06
